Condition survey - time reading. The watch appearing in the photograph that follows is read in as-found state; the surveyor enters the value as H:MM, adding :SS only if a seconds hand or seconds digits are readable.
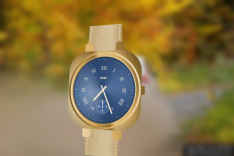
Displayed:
7:26
